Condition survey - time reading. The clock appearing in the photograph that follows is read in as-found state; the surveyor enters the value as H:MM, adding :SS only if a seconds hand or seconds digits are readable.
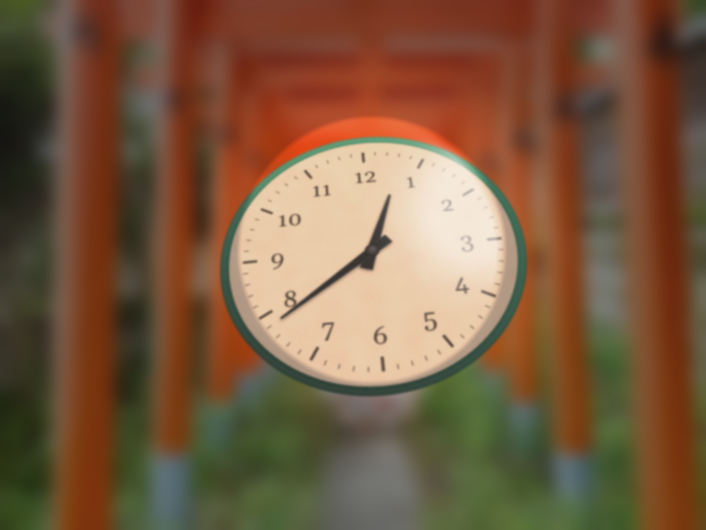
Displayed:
12:39
